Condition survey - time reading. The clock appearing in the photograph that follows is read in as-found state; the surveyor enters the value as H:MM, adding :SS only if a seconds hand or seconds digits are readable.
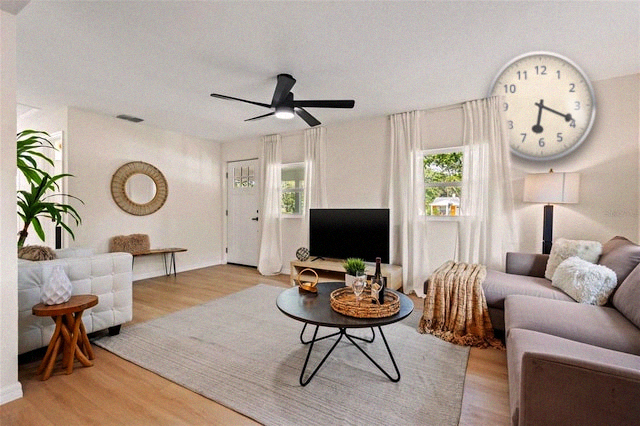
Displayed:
6:19
